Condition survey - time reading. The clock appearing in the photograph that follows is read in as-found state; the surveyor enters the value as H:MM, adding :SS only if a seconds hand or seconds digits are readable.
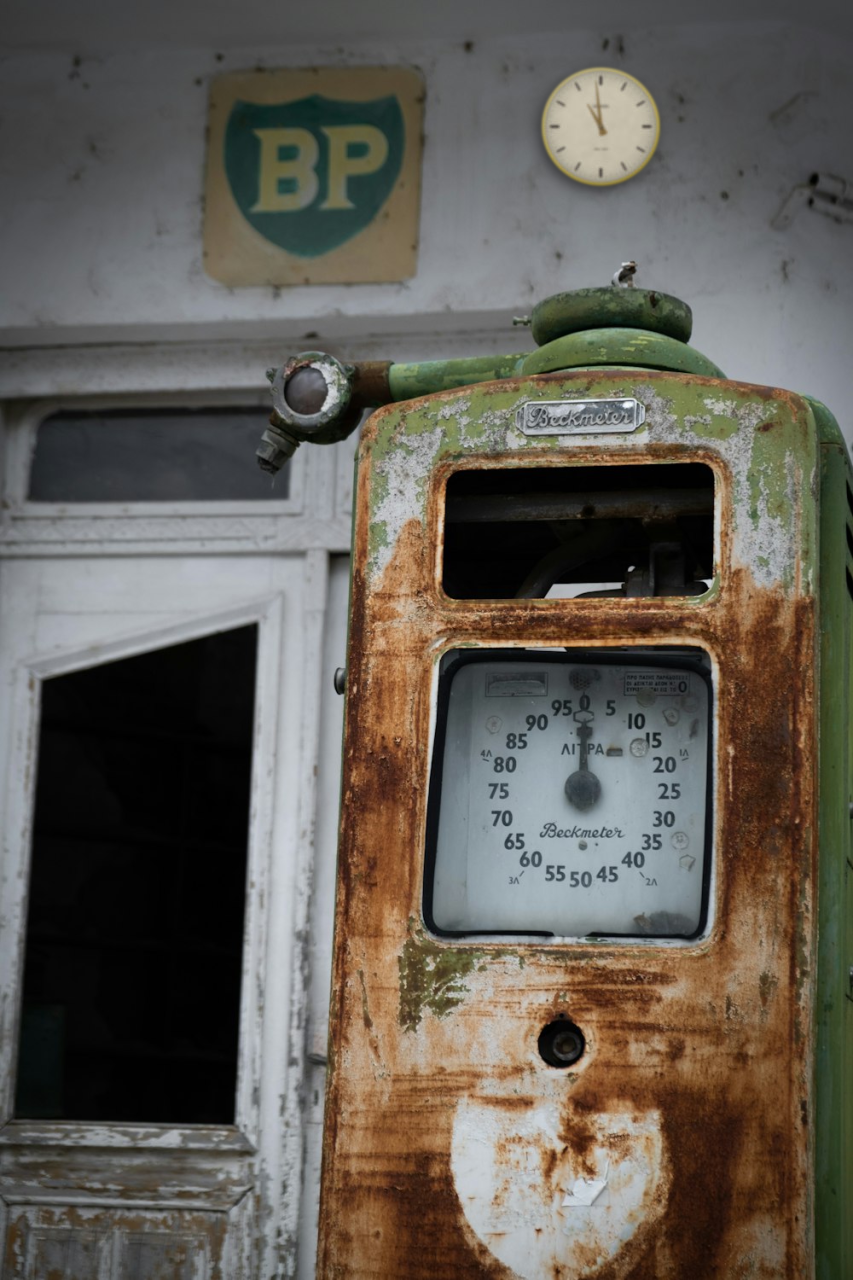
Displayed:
10:59
